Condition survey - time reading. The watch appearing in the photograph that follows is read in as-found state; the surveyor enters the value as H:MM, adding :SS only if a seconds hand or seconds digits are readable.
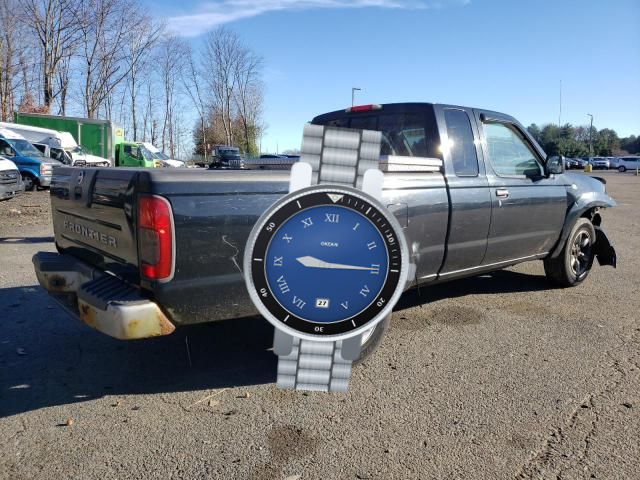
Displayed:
9:15
